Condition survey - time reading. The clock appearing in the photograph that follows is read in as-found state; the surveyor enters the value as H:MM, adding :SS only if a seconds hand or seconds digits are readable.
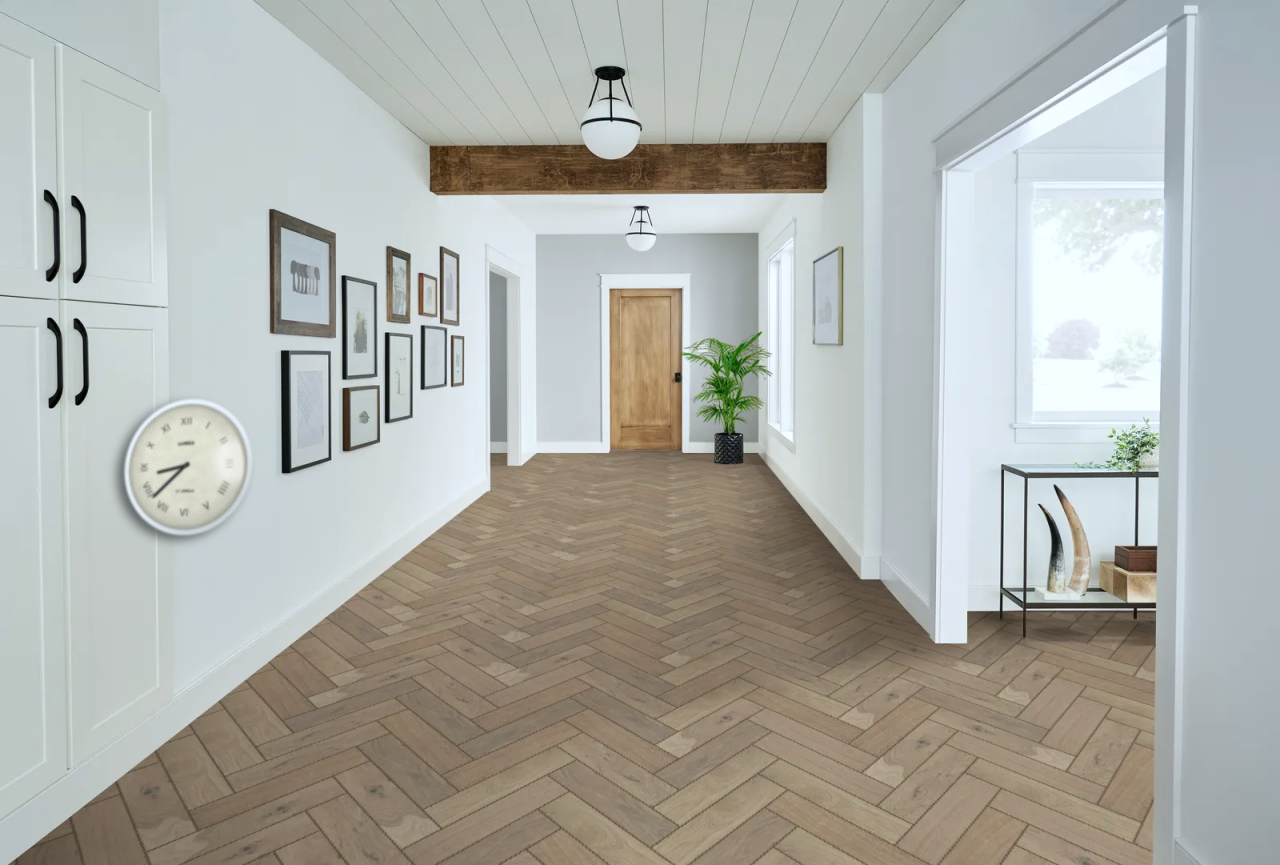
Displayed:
8:38
